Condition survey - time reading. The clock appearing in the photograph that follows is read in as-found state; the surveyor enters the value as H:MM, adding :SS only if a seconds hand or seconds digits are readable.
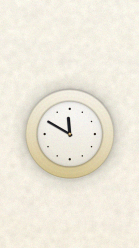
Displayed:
11:50
